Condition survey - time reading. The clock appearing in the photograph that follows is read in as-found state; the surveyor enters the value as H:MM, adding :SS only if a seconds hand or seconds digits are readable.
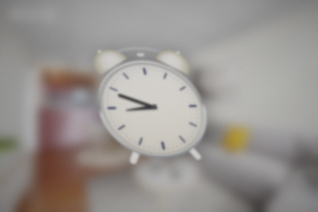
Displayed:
8:49
